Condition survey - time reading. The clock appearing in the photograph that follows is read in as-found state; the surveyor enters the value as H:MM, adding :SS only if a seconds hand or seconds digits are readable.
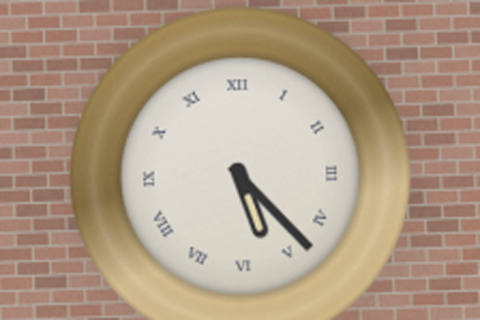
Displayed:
5:23
